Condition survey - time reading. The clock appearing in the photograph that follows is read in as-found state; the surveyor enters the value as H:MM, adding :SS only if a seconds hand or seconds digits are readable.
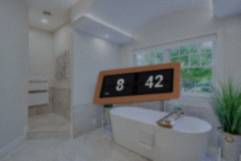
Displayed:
8:42
